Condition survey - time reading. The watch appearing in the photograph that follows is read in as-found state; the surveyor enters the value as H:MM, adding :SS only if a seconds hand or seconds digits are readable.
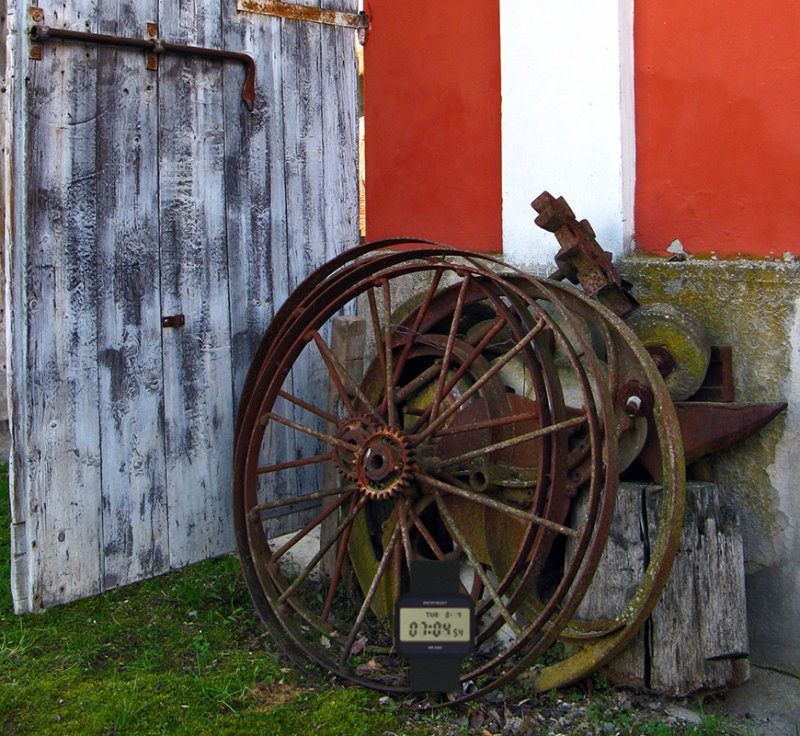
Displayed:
7:04
